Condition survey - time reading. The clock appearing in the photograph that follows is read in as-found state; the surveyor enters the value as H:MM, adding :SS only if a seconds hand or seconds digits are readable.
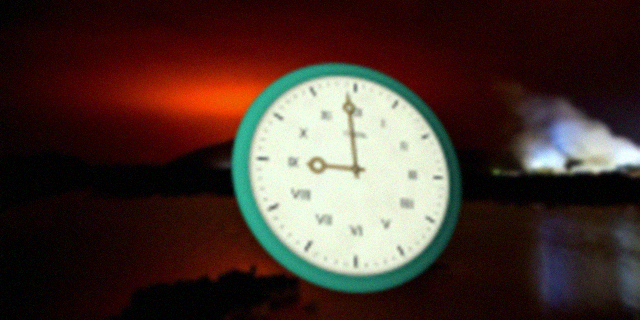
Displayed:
8:59
